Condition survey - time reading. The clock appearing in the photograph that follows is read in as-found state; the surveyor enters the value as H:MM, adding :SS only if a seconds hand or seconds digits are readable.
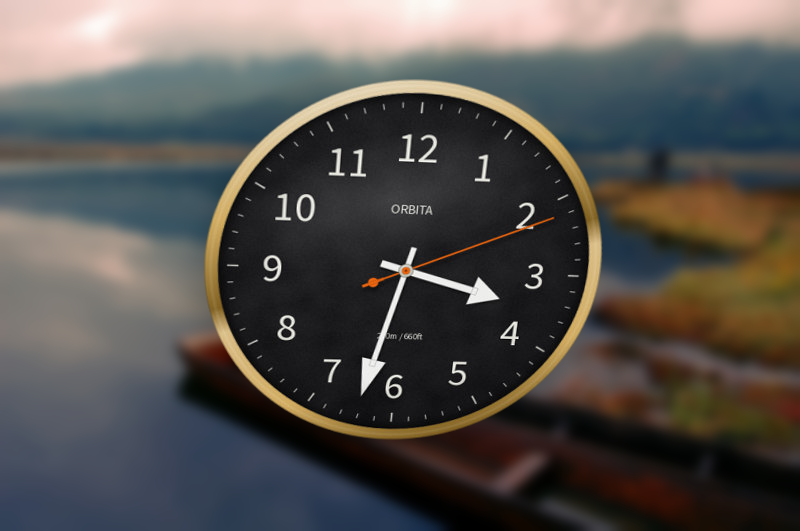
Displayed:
3:32:11
